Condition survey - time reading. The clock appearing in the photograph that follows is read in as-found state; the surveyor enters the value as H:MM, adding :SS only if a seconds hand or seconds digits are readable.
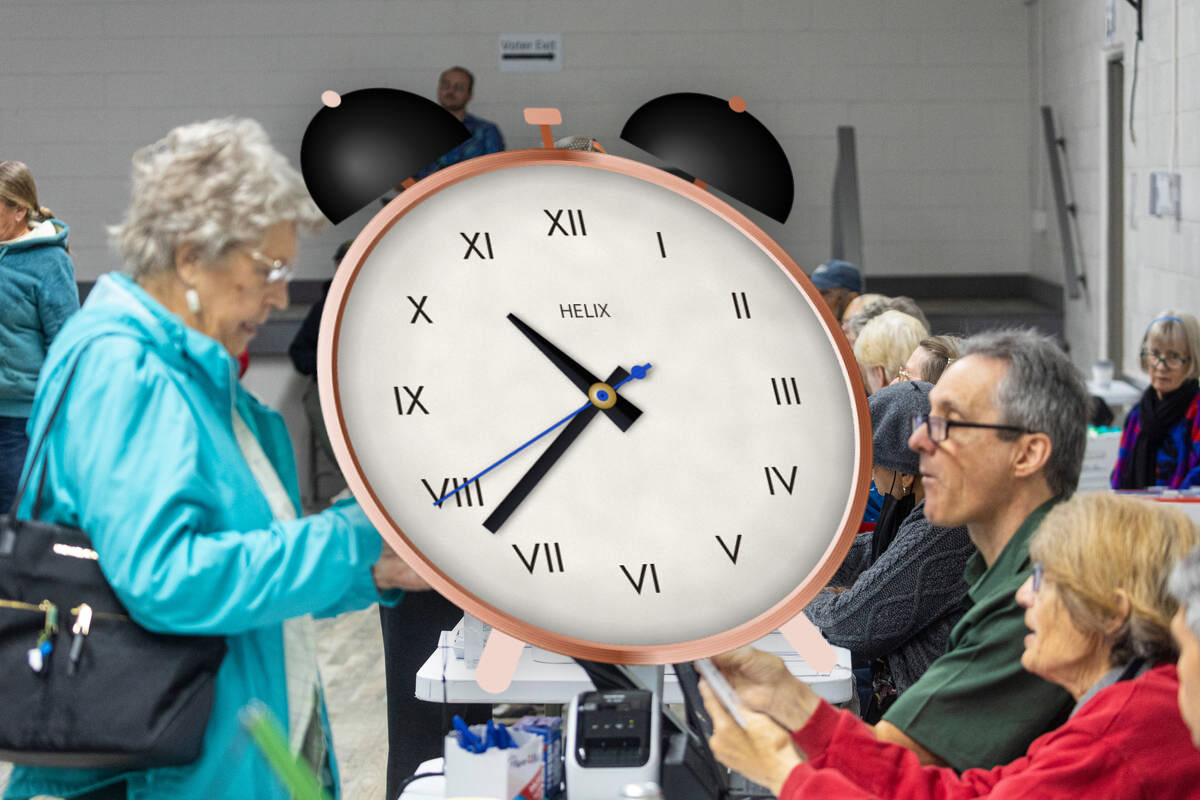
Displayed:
10:37:40
